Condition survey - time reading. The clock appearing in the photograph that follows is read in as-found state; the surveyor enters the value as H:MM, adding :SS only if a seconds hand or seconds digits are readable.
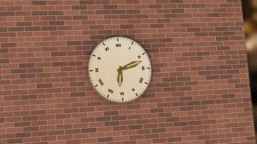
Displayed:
6:12
